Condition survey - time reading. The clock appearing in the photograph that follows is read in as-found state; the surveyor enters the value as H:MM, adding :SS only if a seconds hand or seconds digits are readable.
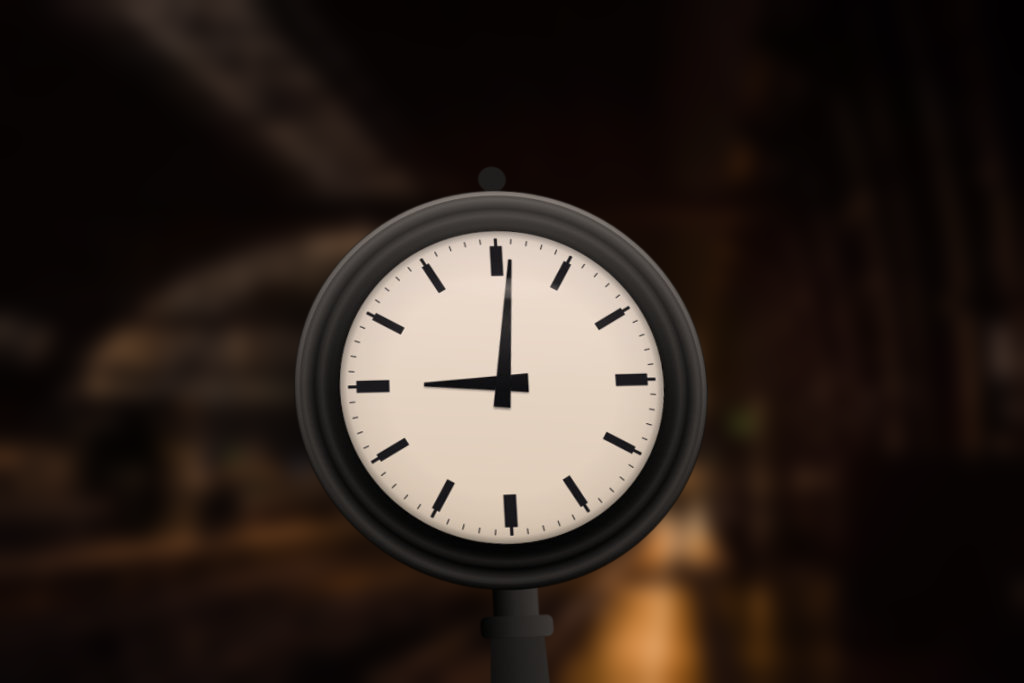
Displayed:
9:01
